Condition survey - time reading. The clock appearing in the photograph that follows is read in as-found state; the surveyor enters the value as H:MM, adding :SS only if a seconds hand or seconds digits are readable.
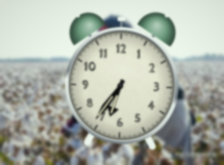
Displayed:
6:36
